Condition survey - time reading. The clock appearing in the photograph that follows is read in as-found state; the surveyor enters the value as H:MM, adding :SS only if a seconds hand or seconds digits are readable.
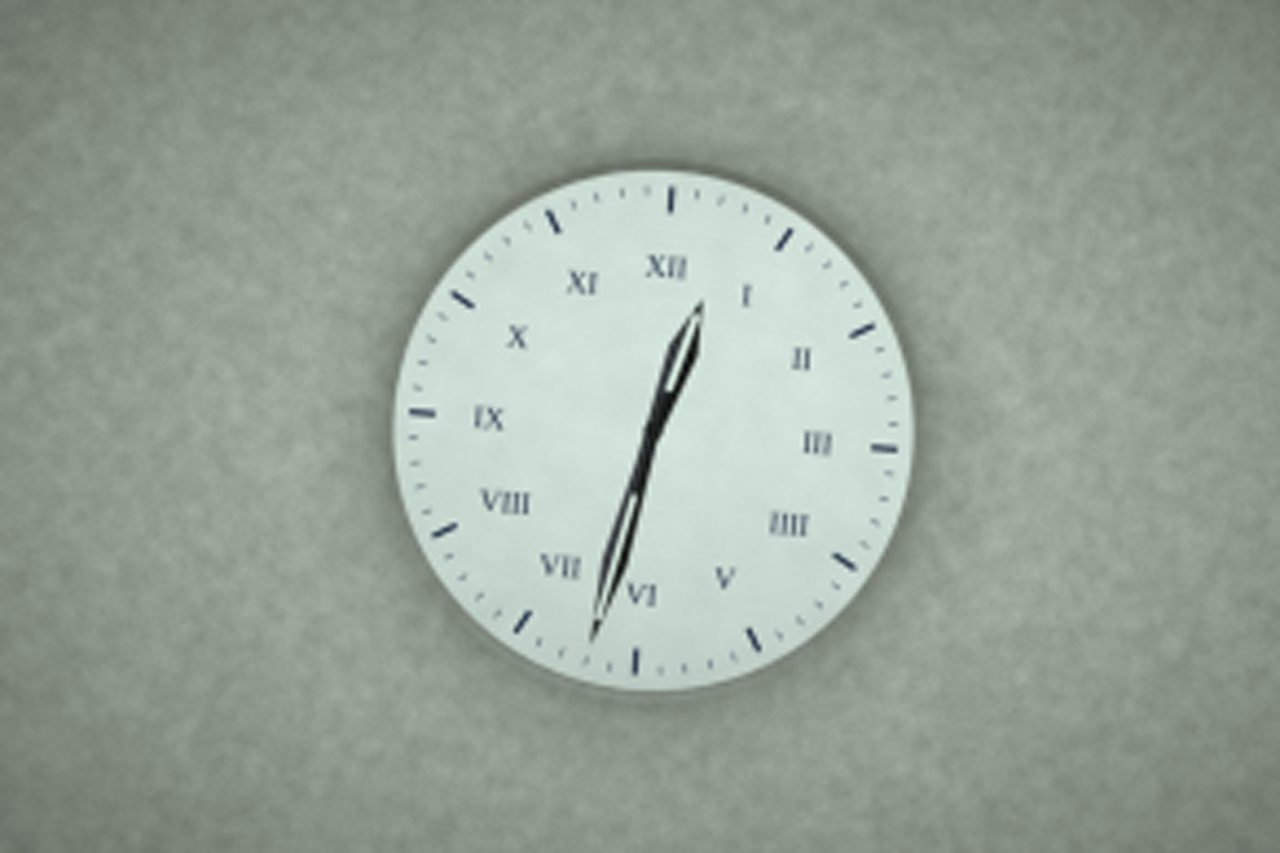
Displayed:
12:32
